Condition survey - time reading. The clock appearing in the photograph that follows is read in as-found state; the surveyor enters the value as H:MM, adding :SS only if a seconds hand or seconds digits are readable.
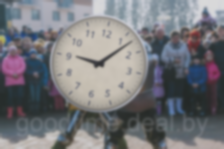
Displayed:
9:07
